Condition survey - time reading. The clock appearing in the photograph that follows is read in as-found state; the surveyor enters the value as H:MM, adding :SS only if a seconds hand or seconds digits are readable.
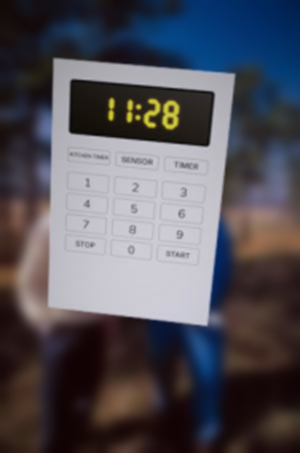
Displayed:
11:28
